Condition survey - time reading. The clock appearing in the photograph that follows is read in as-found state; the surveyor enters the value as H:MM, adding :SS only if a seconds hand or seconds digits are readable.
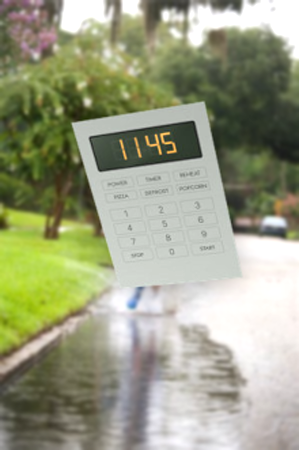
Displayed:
11:45
